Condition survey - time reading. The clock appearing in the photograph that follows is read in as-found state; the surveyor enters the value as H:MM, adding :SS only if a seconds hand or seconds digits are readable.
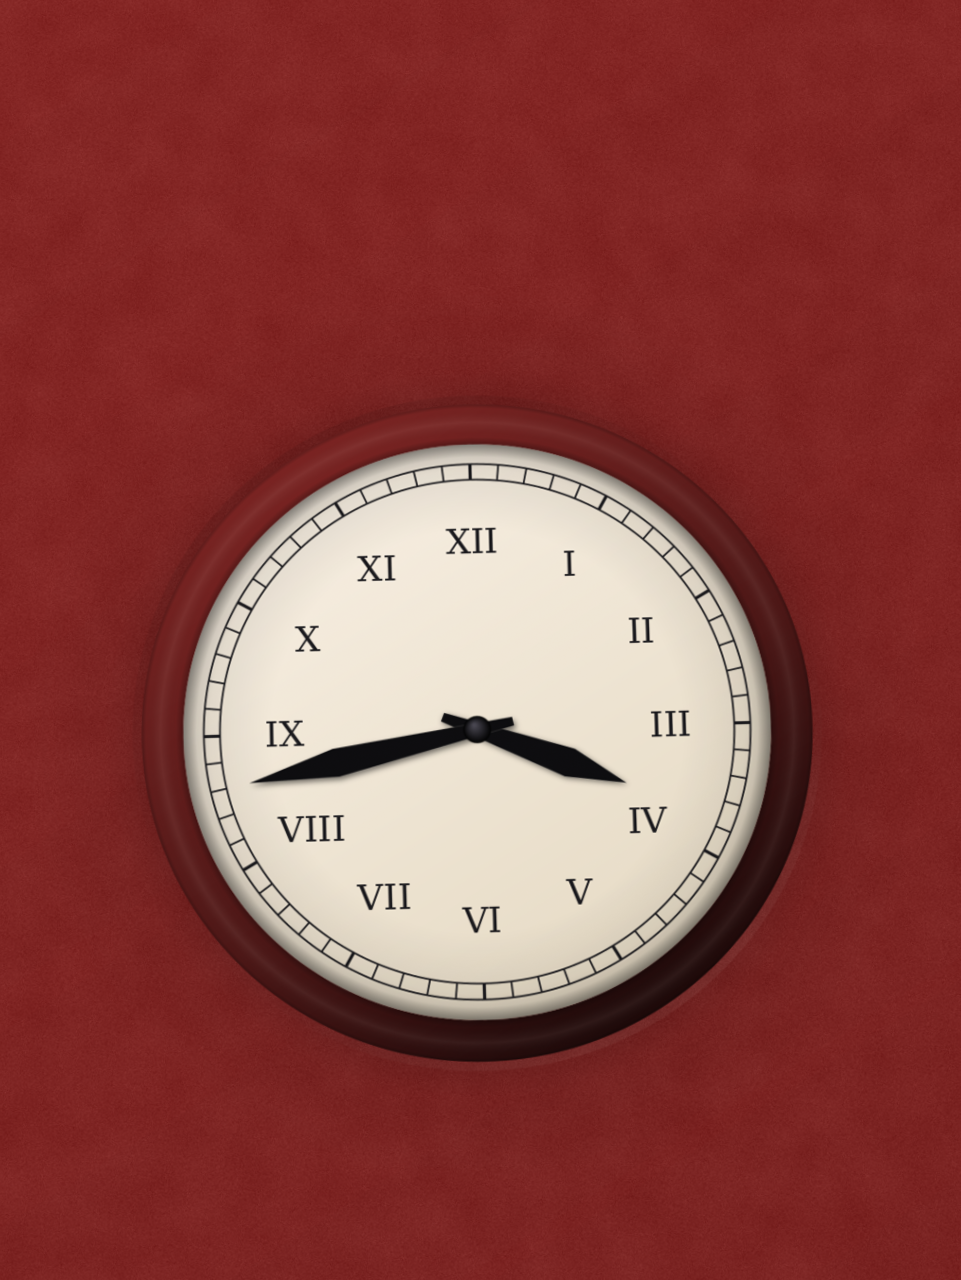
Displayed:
3:43
